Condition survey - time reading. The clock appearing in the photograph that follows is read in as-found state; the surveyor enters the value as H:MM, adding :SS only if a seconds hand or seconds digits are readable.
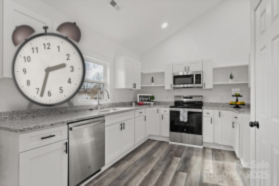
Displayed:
2:33
